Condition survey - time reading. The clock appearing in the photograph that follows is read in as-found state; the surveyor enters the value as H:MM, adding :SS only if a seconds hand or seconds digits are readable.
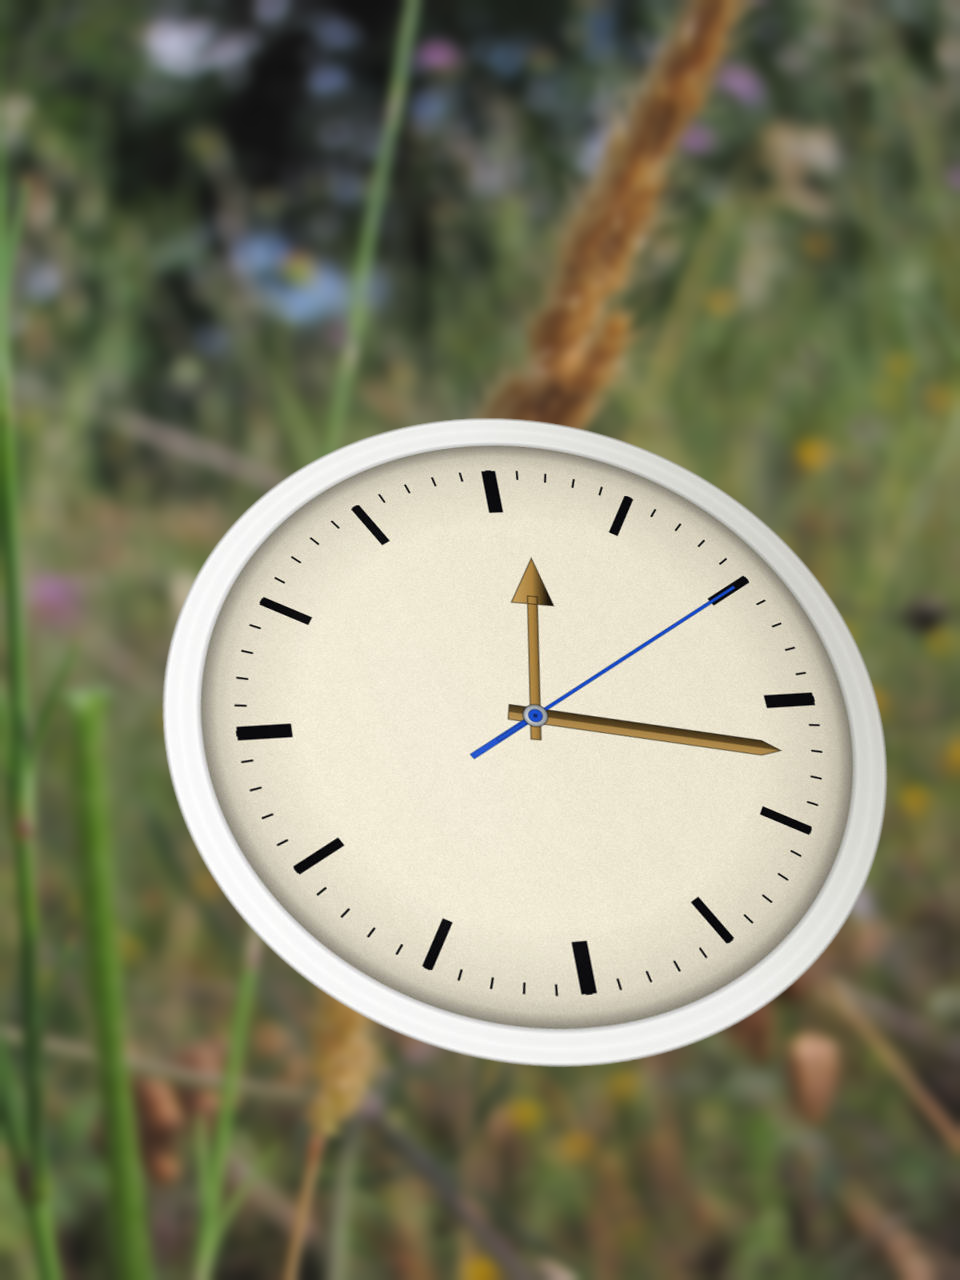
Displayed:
12:17:10
